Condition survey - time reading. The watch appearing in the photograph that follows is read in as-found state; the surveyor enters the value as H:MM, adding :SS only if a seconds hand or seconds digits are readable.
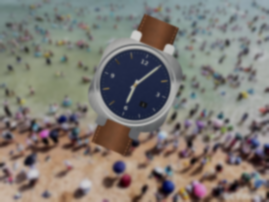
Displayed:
6:05
